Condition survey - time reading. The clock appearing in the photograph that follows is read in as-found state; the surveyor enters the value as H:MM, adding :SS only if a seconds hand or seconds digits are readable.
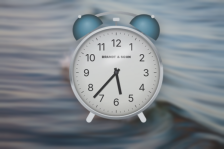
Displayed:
5:37
